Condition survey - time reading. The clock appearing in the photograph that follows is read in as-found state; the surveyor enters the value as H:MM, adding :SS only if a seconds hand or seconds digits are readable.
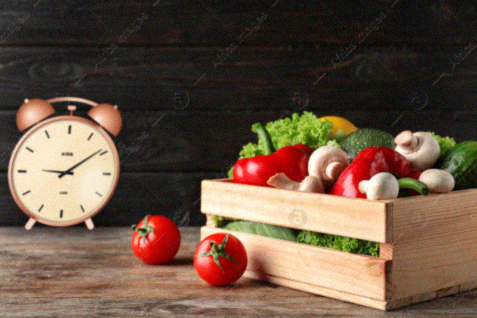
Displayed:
9:09
